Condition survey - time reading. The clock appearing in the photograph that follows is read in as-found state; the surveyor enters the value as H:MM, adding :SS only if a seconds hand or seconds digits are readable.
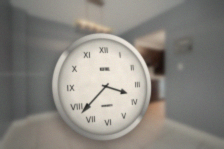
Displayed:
3:38
